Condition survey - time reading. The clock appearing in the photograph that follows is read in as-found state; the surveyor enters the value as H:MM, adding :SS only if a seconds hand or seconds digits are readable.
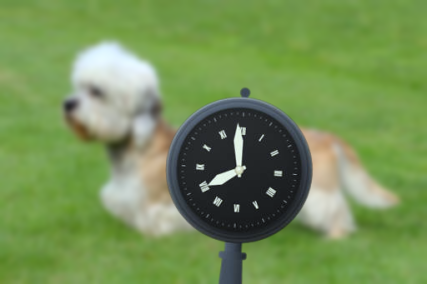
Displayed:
7:59
